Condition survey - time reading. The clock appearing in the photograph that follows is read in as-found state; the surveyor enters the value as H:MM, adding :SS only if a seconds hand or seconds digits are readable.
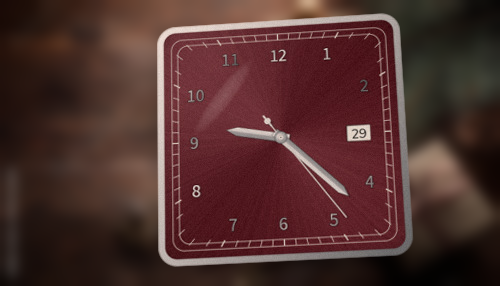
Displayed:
9:22:24
